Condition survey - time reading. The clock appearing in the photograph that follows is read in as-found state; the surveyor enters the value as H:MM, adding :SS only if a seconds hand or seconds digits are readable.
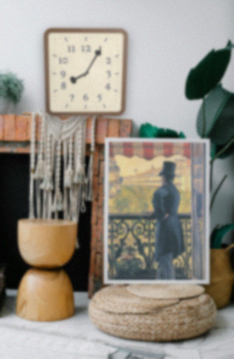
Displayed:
8:05
